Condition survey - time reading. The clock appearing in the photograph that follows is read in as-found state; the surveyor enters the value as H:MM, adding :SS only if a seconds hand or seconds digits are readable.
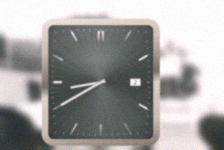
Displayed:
8:40
